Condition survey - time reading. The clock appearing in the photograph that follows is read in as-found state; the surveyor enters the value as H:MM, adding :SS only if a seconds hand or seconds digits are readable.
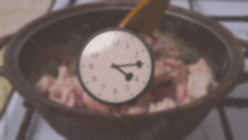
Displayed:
4:14
